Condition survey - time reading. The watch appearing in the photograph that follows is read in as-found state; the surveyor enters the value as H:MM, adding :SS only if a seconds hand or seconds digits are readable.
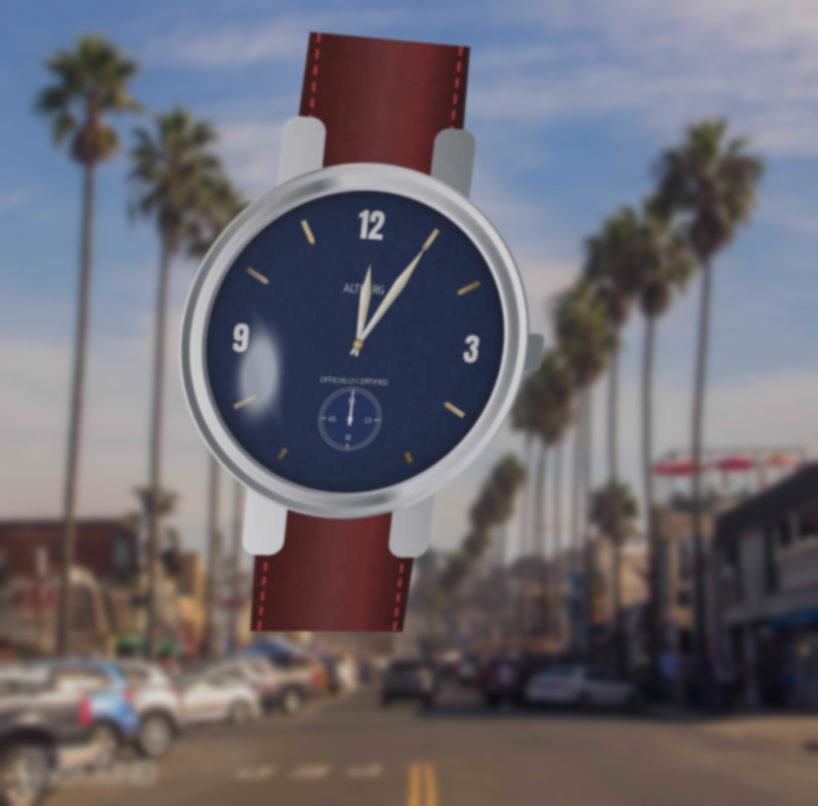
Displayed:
12:05
